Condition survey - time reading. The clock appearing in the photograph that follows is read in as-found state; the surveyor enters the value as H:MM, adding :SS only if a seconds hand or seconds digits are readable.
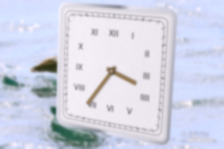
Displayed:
3:36
